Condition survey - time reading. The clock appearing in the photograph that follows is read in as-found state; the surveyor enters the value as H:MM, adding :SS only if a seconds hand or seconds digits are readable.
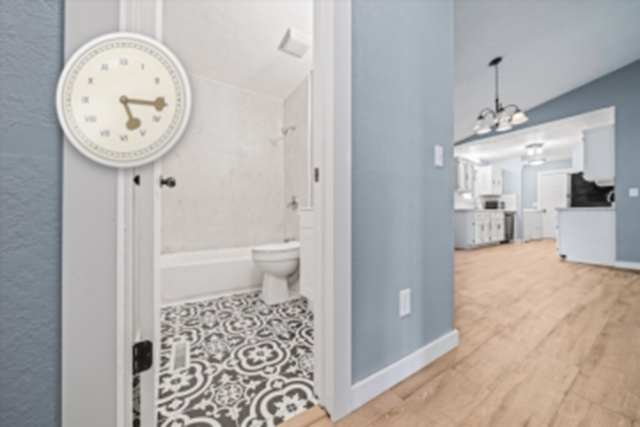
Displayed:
5:16
